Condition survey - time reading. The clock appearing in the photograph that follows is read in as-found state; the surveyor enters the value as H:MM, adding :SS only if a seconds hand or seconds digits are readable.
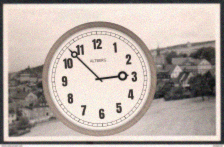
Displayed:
2:53
